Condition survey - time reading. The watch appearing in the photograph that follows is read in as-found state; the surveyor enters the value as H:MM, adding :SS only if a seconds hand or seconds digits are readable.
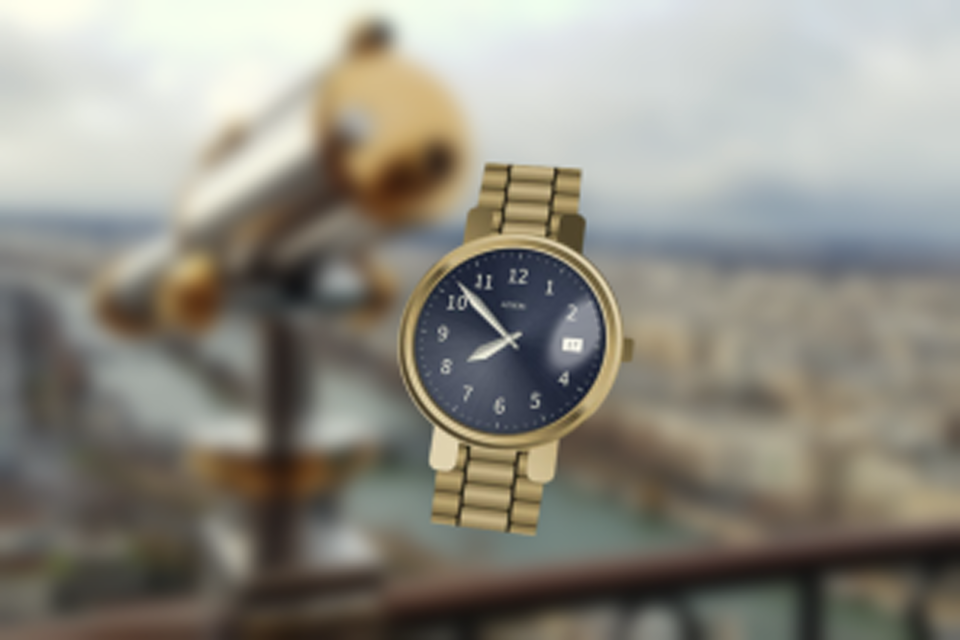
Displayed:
7:52
